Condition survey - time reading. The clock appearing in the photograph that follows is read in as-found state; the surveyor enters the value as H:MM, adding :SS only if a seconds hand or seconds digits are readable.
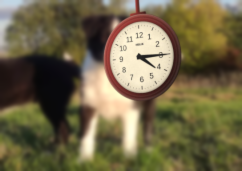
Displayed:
4:15
